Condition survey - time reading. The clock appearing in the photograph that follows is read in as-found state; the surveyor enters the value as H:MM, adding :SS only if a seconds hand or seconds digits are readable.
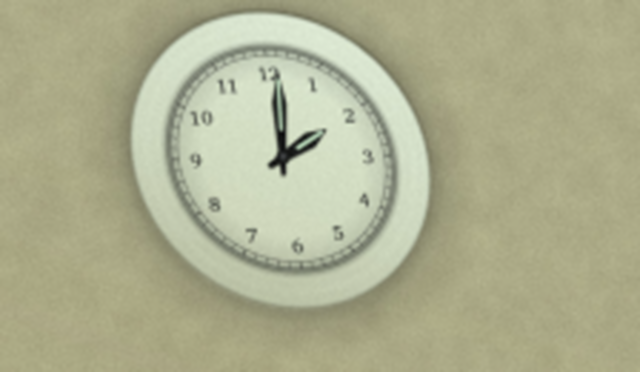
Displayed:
2:01
